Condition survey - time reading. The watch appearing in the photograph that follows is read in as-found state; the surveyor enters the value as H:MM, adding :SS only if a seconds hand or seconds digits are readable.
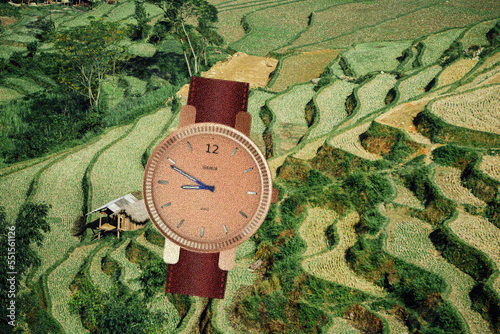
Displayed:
8:49
